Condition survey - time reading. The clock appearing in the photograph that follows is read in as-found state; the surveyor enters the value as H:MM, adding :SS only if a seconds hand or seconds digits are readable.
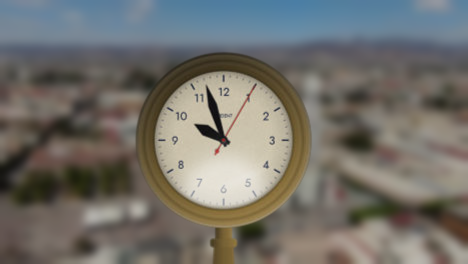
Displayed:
9:57:05
